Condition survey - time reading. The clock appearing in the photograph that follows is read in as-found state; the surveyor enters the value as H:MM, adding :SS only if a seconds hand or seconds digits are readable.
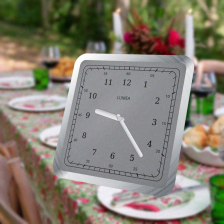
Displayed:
9:23
